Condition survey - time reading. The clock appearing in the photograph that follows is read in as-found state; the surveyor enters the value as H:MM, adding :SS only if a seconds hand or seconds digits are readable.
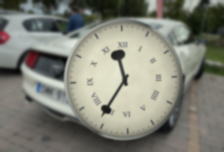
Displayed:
11:36
